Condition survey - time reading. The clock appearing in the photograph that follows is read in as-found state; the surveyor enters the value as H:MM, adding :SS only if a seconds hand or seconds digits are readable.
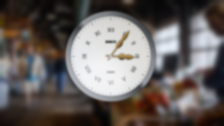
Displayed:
3:06
